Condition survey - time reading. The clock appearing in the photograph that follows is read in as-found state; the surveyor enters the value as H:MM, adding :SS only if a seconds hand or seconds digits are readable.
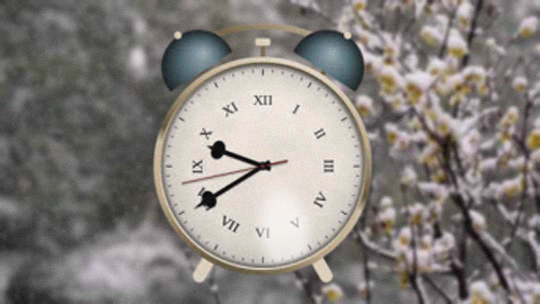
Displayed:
9:39:43
